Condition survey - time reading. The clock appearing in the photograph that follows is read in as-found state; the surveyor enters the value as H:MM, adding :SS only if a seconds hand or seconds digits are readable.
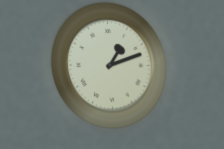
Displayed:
1:12
